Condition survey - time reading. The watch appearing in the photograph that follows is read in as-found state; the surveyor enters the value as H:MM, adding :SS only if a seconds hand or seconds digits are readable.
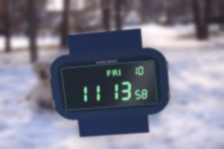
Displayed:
11:13
